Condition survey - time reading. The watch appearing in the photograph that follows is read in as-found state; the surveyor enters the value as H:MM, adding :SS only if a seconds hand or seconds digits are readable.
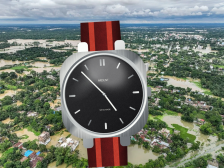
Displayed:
4:53
